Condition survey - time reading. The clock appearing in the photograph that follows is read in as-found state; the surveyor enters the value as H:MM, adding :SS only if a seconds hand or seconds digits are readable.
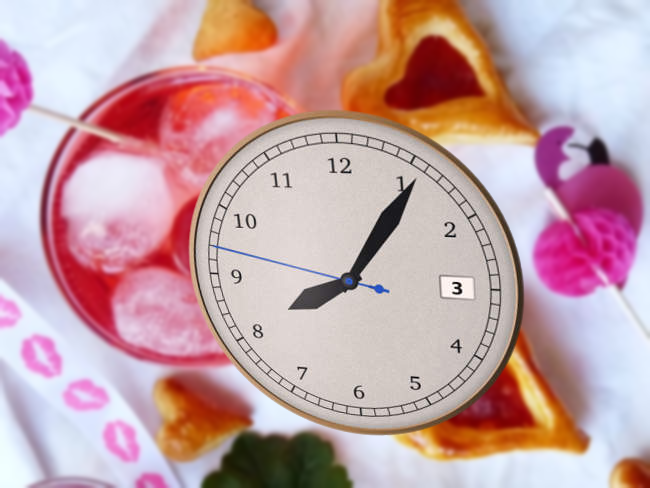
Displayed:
8:05:47
